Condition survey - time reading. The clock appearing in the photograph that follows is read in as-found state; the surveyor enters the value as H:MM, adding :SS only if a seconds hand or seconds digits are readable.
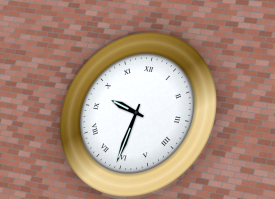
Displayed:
9:31
